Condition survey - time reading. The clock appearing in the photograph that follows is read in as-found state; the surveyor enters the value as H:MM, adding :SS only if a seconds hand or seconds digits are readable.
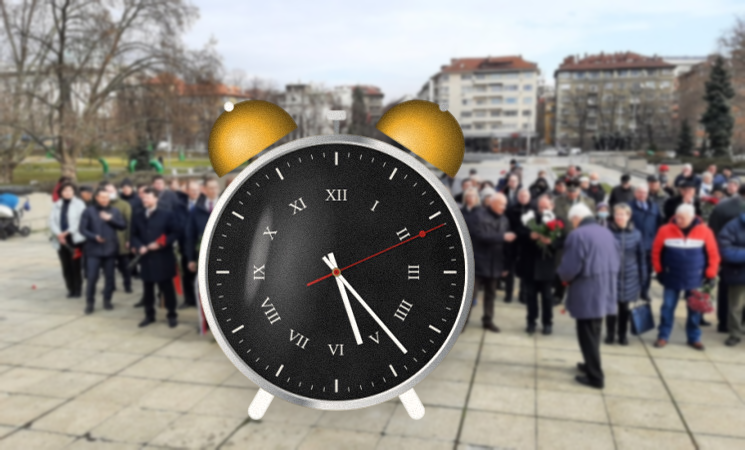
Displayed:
5:23:11
